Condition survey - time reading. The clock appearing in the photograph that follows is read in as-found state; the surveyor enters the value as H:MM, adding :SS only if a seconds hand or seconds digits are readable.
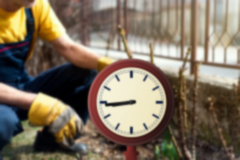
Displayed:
8:44
